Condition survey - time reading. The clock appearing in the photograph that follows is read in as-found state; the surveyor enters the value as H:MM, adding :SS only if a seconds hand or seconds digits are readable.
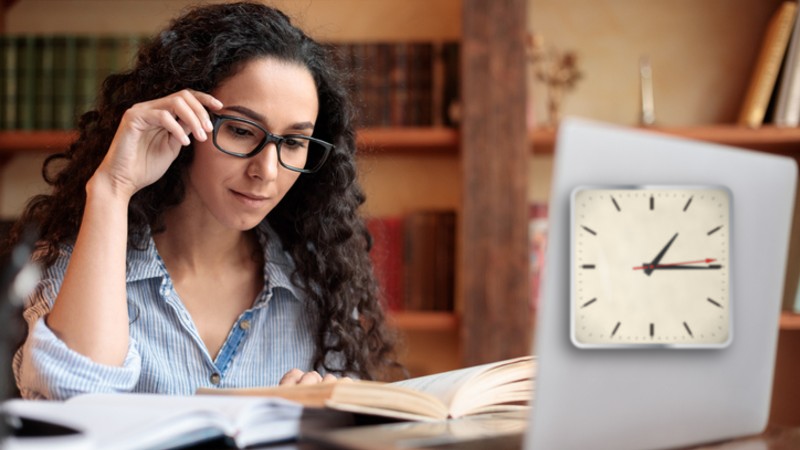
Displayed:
1:15:14
